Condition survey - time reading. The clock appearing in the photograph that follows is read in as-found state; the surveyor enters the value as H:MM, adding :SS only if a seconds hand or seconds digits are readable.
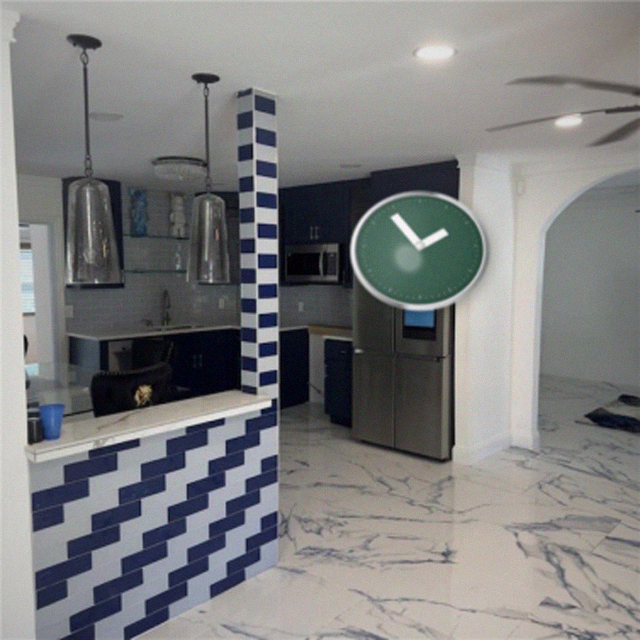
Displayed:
1:54
